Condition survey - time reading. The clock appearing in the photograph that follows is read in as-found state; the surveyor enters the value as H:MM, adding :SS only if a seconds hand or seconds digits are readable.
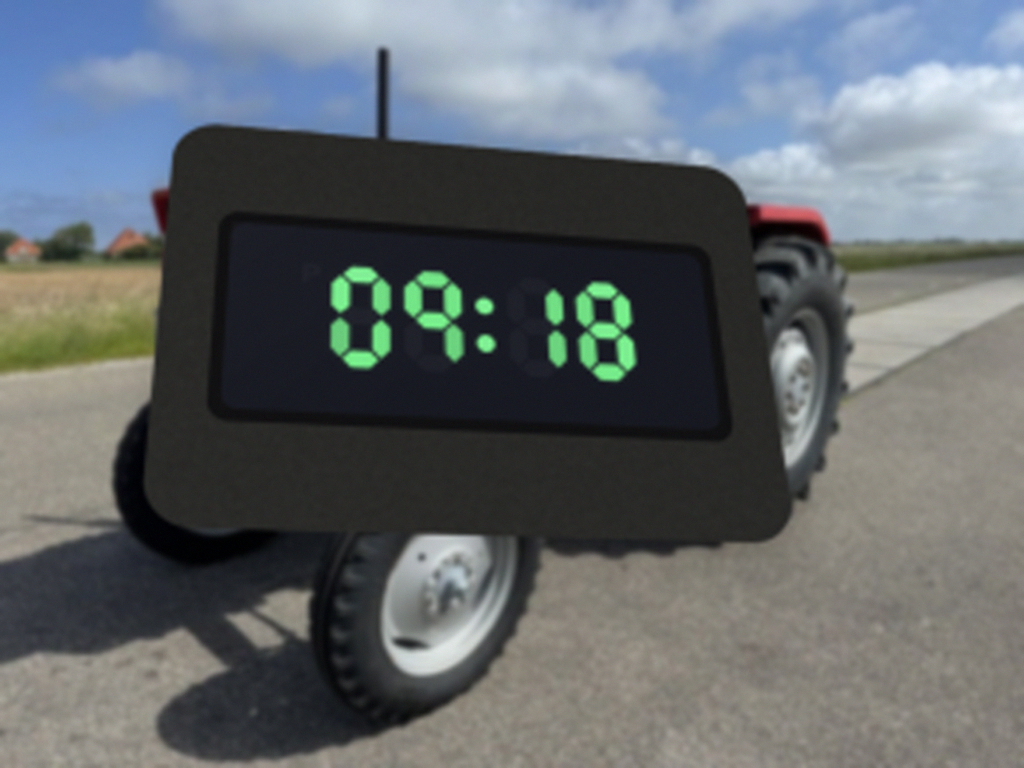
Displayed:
9:18
